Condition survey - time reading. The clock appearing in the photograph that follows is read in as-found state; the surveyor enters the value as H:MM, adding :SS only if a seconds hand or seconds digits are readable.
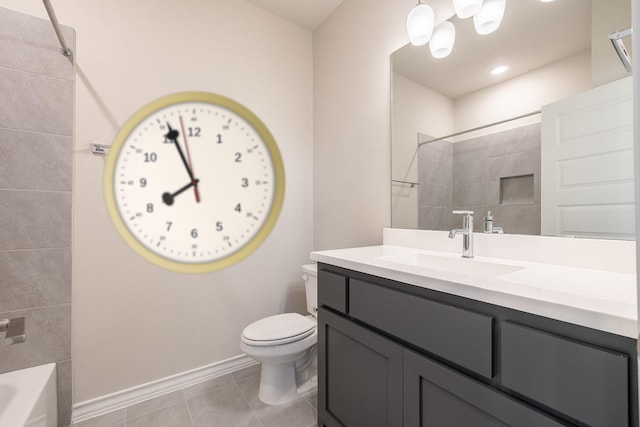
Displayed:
7:55:58
